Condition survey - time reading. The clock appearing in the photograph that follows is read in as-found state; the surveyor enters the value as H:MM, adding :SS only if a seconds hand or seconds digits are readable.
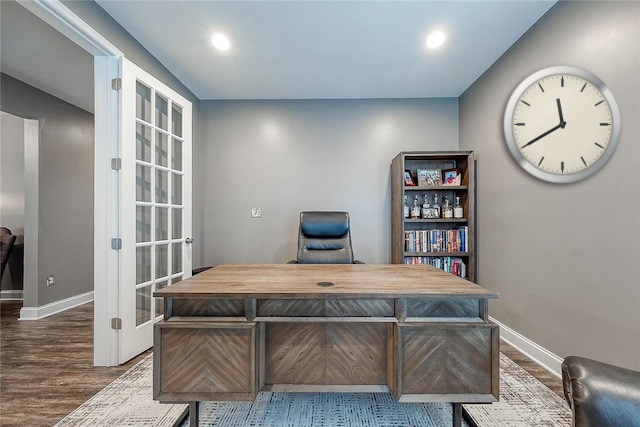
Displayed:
11:40
